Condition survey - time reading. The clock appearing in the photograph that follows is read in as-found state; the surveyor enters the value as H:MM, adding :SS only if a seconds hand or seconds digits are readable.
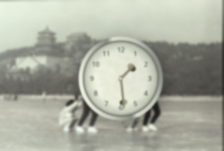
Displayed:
1:29
